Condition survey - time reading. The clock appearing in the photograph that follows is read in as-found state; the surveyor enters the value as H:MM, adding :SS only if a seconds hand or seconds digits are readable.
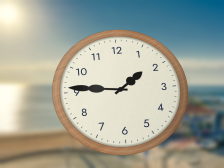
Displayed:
1:46
